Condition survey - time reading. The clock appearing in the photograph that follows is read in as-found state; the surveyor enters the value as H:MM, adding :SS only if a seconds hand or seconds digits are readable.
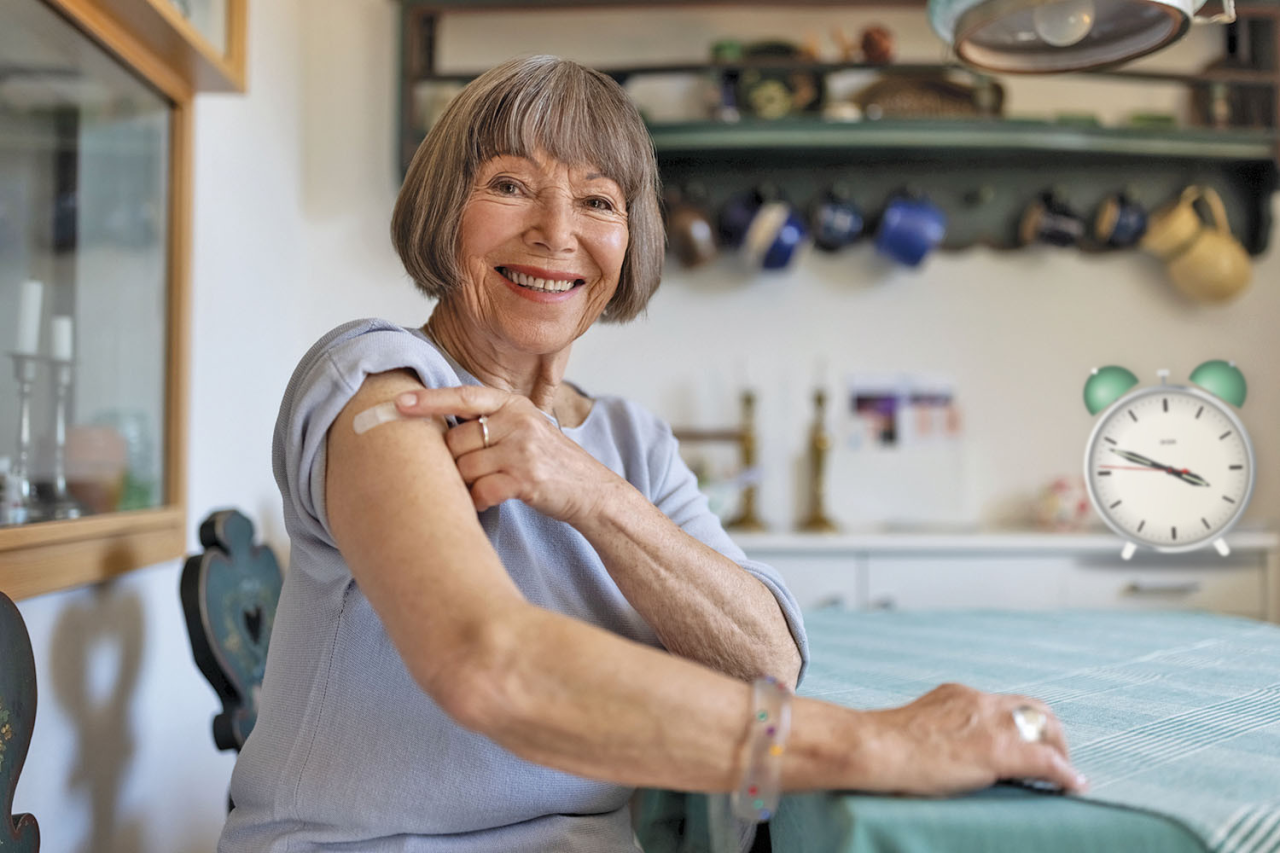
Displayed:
3:48:46
